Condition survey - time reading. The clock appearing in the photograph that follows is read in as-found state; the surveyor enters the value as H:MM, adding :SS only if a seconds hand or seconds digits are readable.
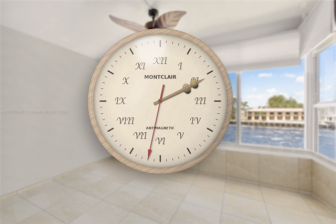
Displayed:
2:10:32
